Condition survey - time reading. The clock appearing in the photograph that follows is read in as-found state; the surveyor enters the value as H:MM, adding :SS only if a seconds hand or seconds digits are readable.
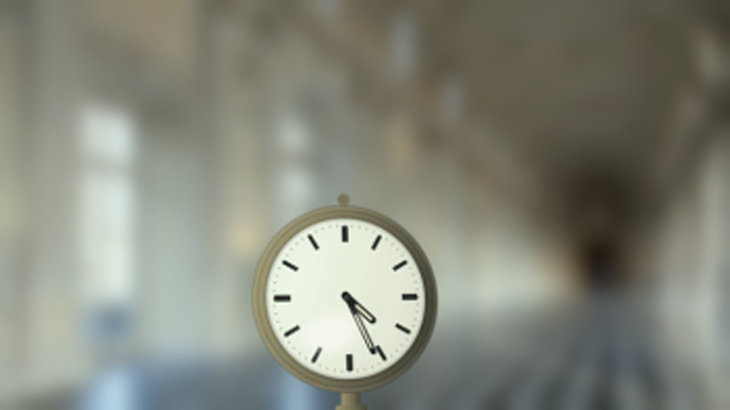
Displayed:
4:26
